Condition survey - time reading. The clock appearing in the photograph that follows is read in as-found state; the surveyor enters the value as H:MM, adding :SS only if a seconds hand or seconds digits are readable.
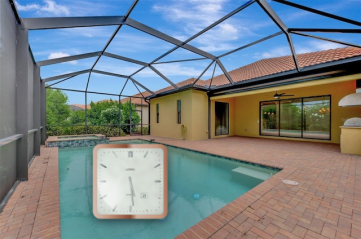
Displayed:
5:29
